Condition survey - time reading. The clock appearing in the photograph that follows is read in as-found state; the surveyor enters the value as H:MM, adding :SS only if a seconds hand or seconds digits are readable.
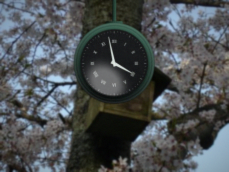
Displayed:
3:58
